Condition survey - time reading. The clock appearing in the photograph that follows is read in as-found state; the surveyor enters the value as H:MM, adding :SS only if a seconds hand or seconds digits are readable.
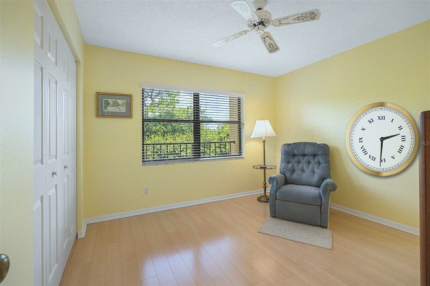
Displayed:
2:31
